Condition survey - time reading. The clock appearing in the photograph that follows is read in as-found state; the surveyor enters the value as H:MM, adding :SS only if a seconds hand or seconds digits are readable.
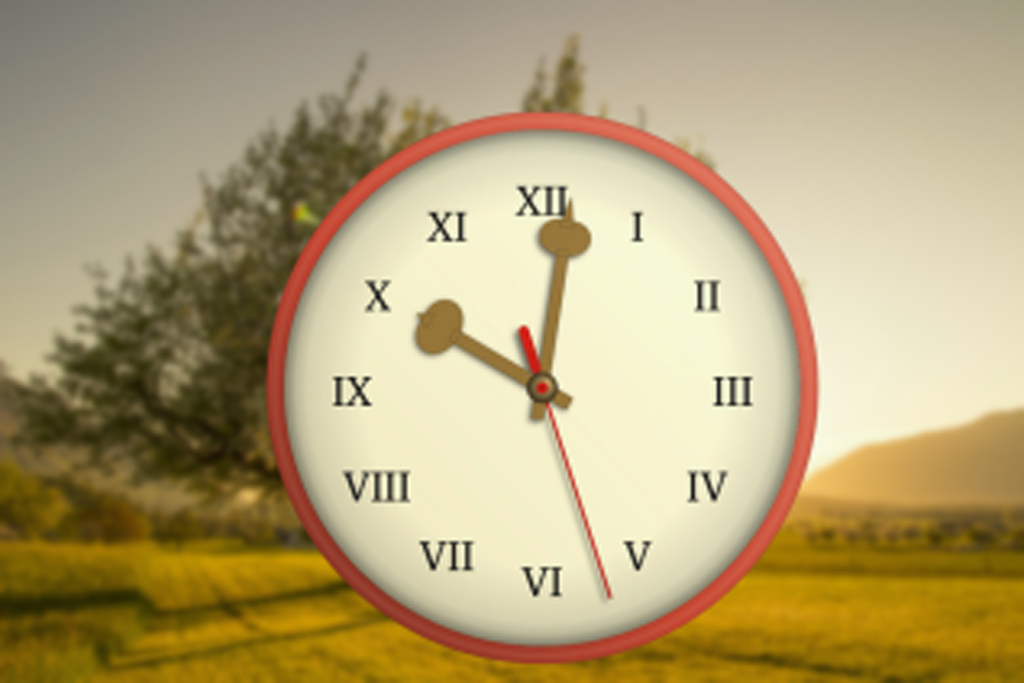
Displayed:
10:01:27
